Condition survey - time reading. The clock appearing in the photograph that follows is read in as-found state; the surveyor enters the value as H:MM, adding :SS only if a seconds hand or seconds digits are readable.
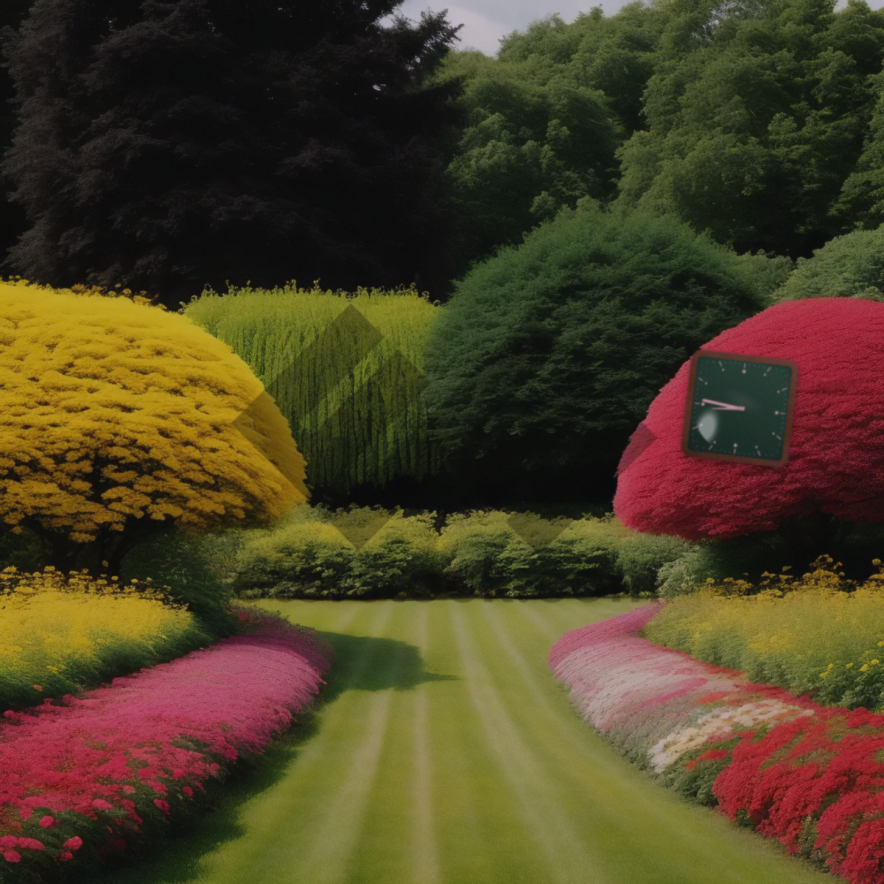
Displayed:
8:46
